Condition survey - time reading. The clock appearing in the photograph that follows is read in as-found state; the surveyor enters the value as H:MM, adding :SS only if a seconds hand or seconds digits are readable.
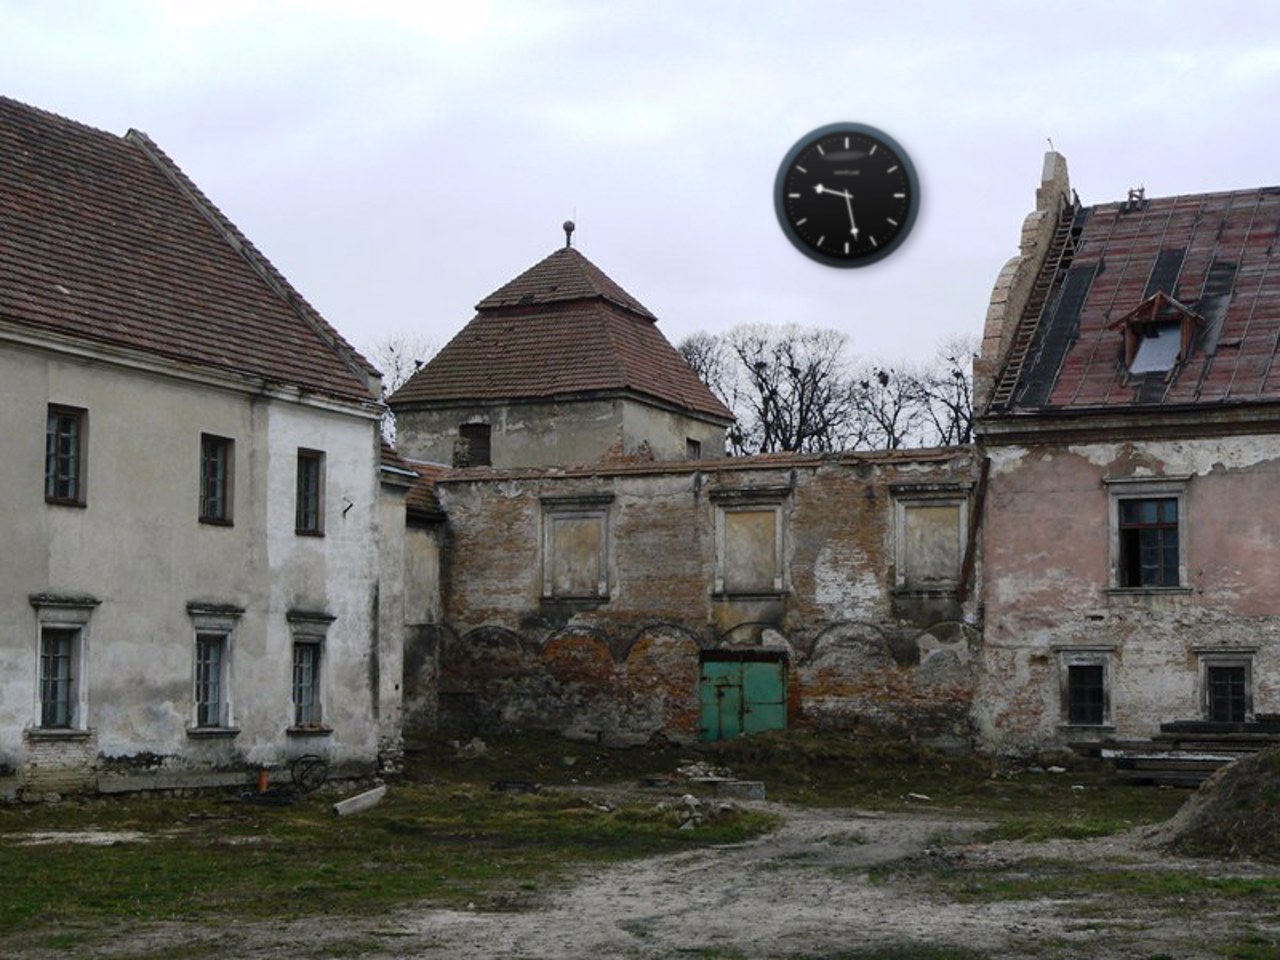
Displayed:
9:28
